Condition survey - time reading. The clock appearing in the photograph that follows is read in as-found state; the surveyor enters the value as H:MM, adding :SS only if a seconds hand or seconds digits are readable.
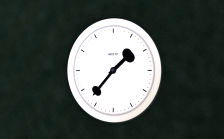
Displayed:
1:37
